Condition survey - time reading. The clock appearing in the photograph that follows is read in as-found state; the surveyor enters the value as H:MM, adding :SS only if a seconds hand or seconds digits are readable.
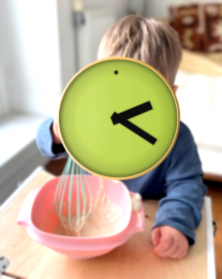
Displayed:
2:21
